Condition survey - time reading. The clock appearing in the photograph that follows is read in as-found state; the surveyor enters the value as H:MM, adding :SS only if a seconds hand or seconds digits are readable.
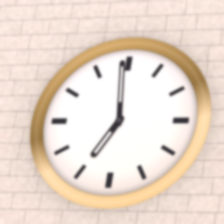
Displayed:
6:59
